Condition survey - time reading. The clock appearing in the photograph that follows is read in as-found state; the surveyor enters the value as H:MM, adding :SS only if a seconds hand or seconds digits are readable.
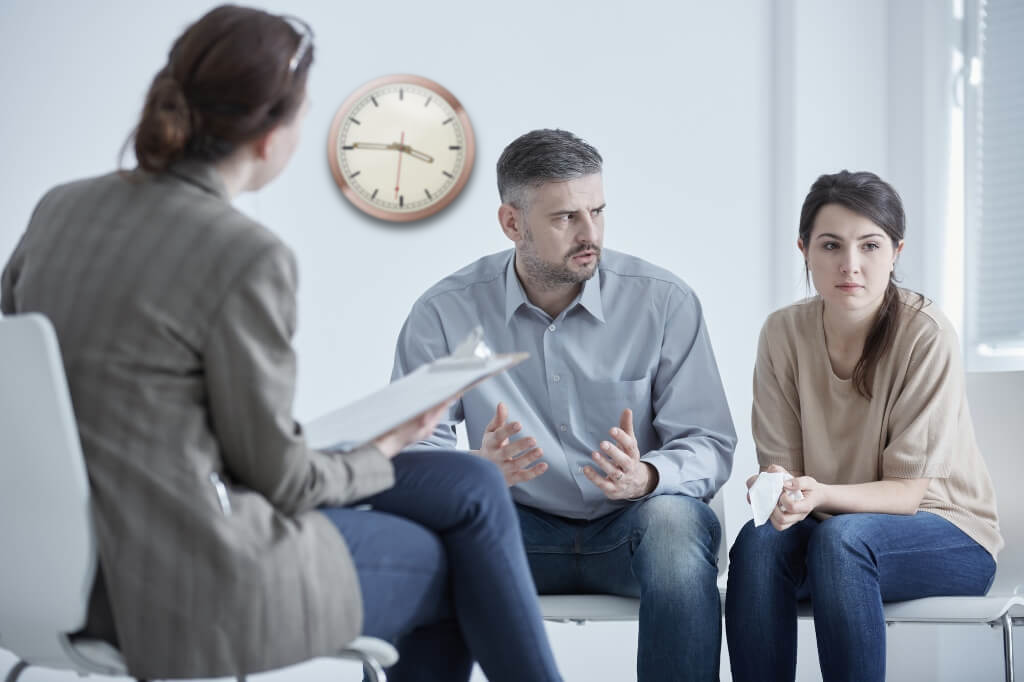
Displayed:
3:45:31
